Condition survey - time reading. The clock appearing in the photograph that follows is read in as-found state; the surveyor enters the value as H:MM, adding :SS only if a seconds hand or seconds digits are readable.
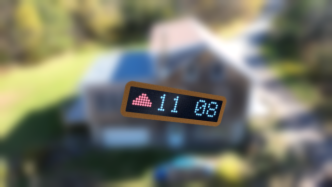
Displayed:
11:08
